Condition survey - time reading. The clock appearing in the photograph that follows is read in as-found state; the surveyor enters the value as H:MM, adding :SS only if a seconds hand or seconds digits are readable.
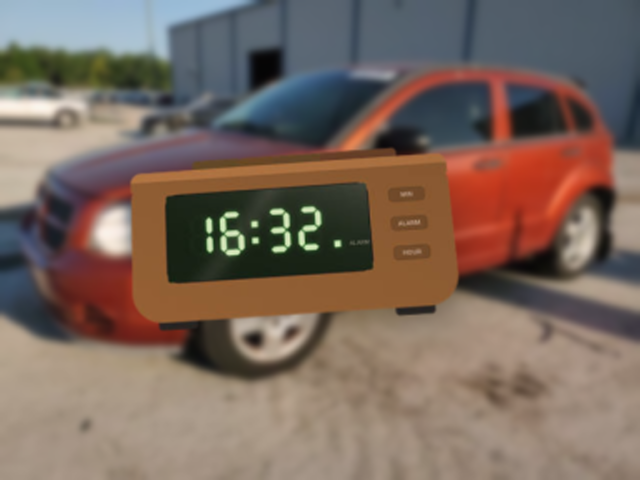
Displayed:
16:32
